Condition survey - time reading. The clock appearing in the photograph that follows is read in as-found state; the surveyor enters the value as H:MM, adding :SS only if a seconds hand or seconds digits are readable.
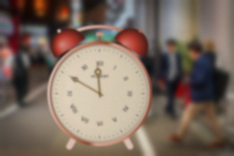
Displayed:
11:50
